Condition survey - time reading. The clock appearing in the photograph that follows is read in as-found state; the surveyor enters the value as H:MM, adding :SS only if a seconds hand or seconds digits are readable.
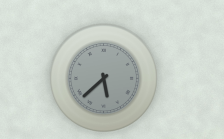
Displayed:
5:38
